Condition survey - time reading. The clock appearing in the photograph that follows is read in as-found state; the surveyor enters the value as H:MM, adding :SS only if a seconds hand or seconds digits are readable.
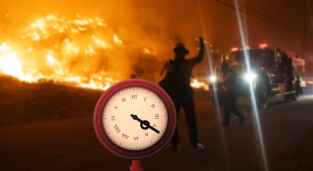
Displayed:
4:21
